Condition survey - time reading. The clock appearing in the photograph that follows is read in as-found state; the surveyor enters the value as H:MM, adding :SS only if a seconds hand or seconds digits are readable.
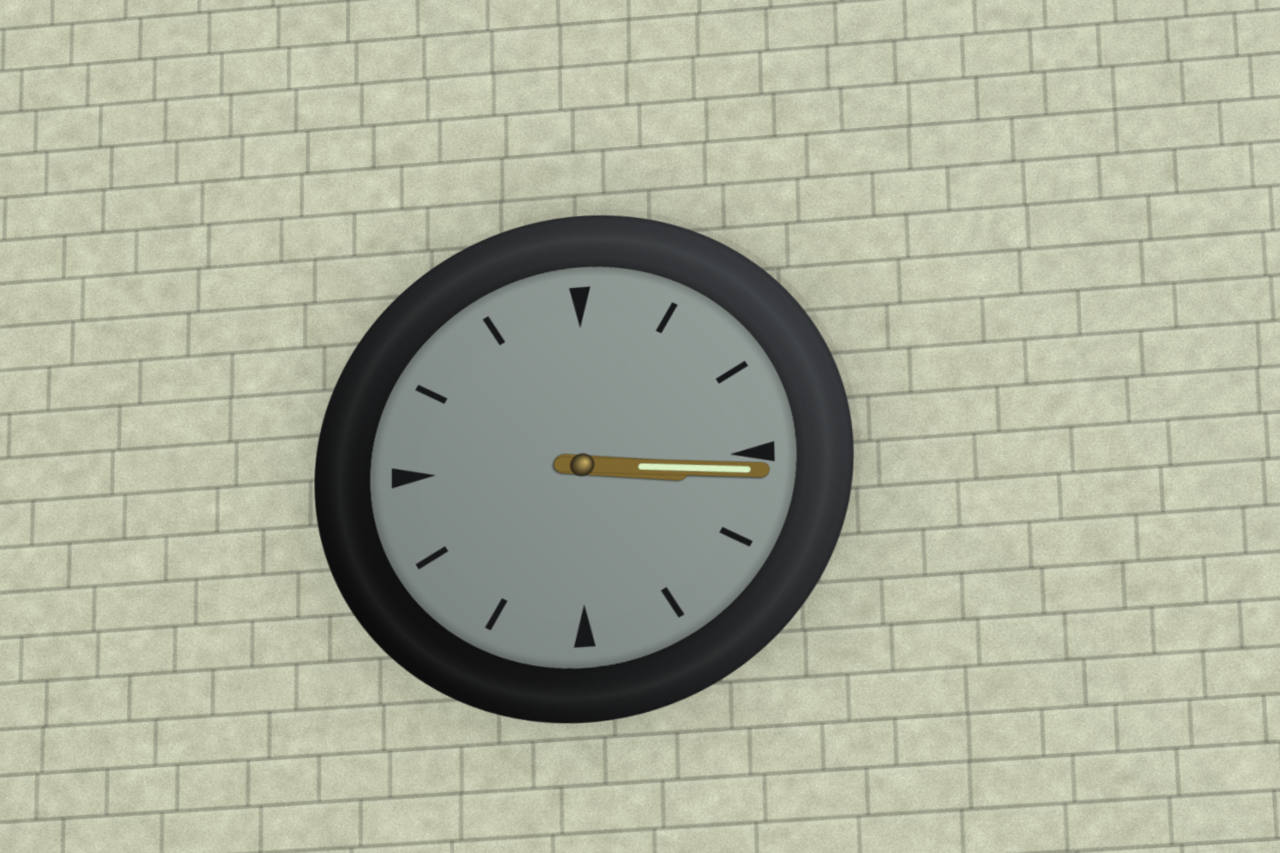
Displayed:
3:16
